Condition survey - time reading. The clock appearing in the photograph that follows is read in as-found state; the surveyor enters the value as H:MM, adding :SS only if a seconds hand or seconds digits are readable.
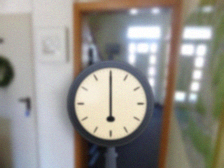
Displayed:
6:00
